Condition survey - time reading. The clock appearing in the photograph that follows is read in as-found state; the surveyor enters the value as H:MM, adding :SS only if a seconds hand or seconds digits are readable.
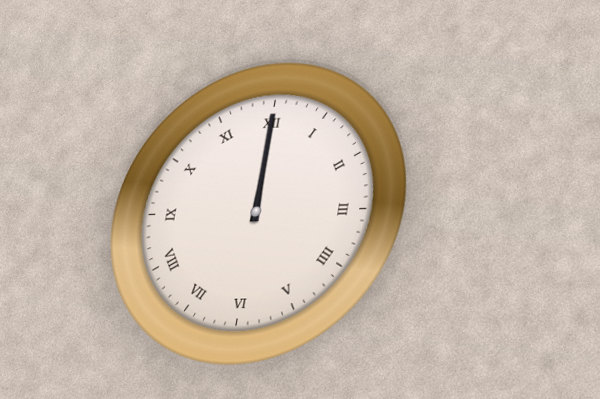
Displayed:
12:00
